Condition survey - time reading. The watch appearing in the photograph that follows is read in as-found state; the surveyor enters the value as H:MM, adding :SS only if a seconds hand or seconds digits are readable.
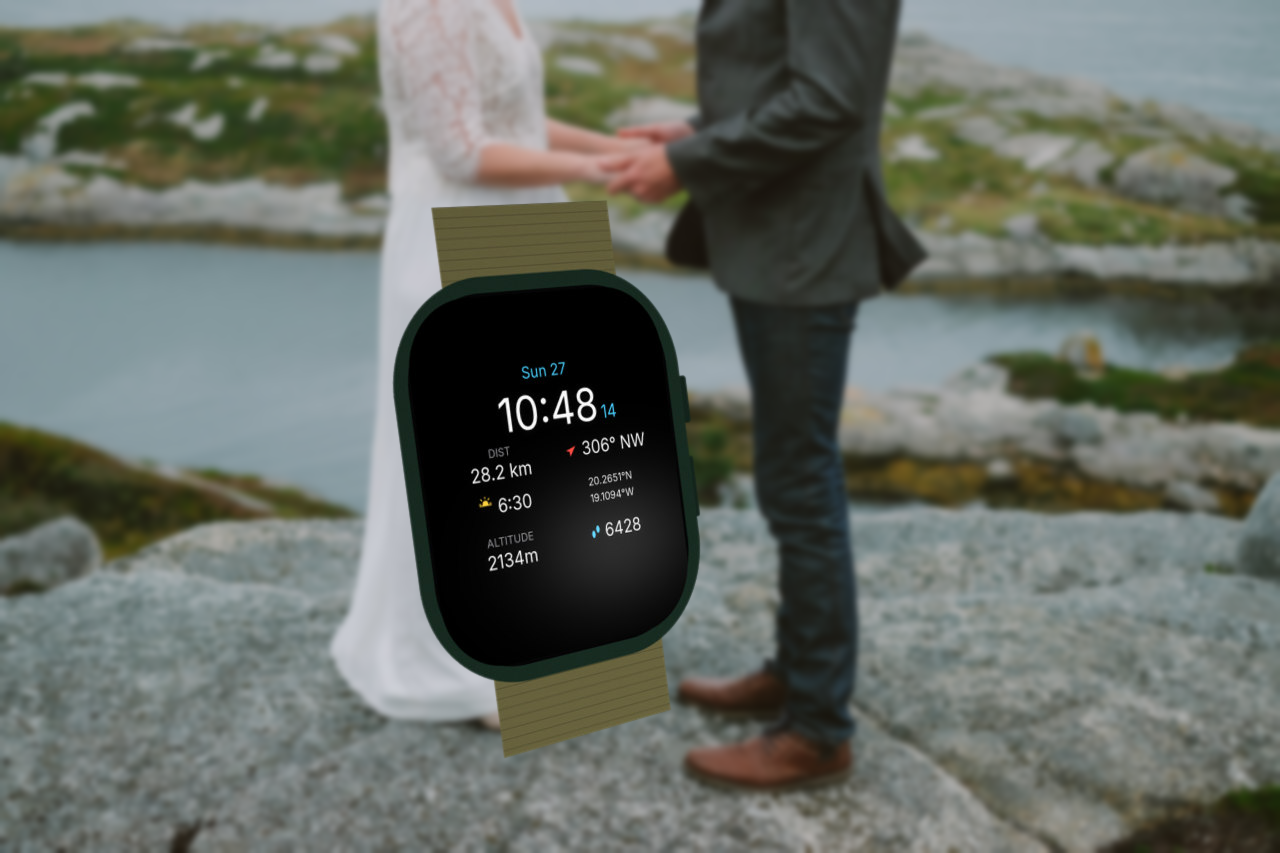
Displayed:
10:48:14
